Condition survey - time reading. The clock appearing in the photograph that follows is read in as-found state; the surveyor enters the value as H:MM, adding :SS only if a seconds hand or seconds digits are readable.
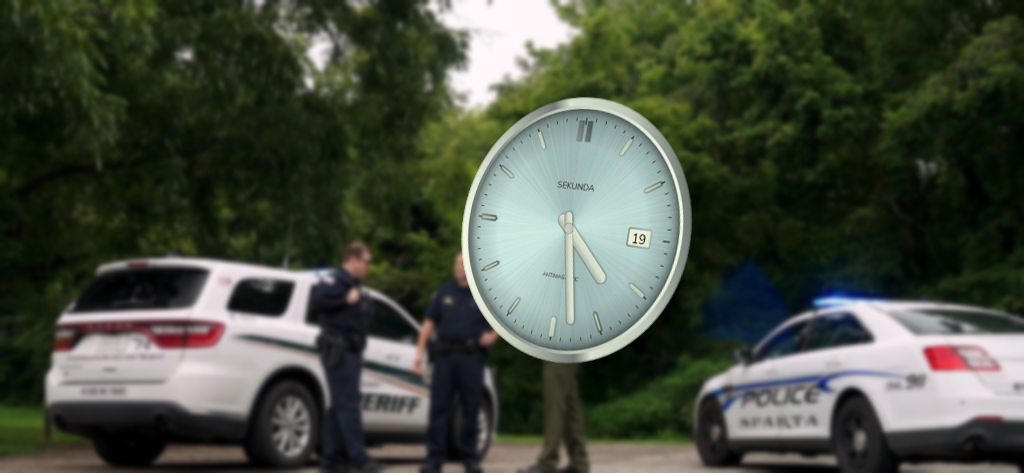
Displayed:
4:28
